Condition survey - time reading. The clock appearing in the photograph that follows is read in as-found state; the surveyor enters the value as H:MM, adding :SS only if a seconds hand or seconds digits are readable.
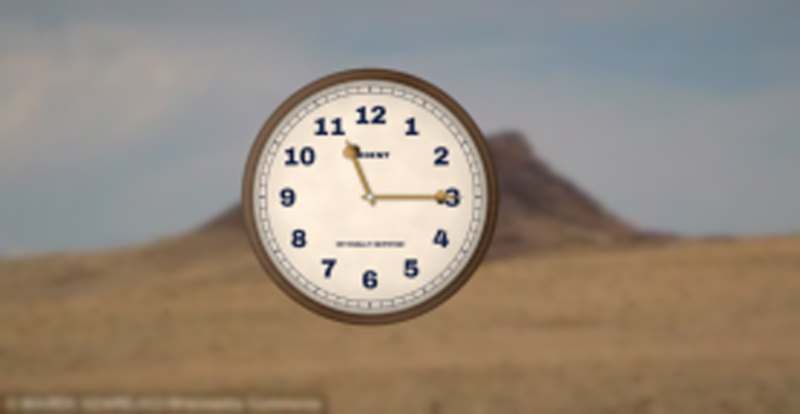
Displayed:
11:15
